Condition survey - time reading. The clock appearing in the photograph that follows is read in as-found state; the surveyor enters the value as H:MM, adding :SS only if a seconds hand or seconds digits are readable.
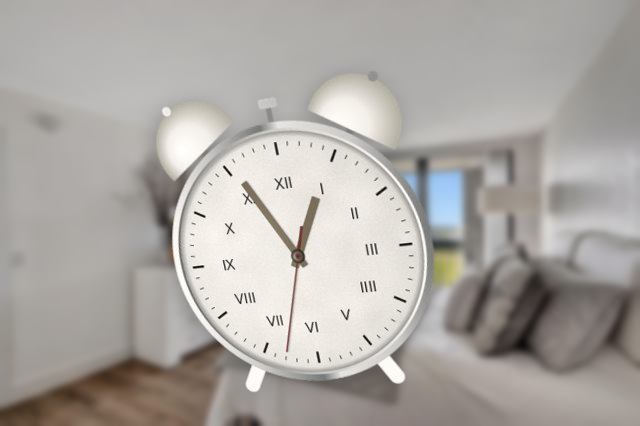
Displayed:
12:55:33
